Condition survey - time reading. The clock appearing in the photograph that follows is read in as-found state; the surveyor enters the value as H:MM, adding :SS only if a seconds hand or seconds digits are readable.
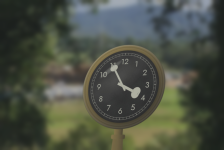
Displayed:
3:55
